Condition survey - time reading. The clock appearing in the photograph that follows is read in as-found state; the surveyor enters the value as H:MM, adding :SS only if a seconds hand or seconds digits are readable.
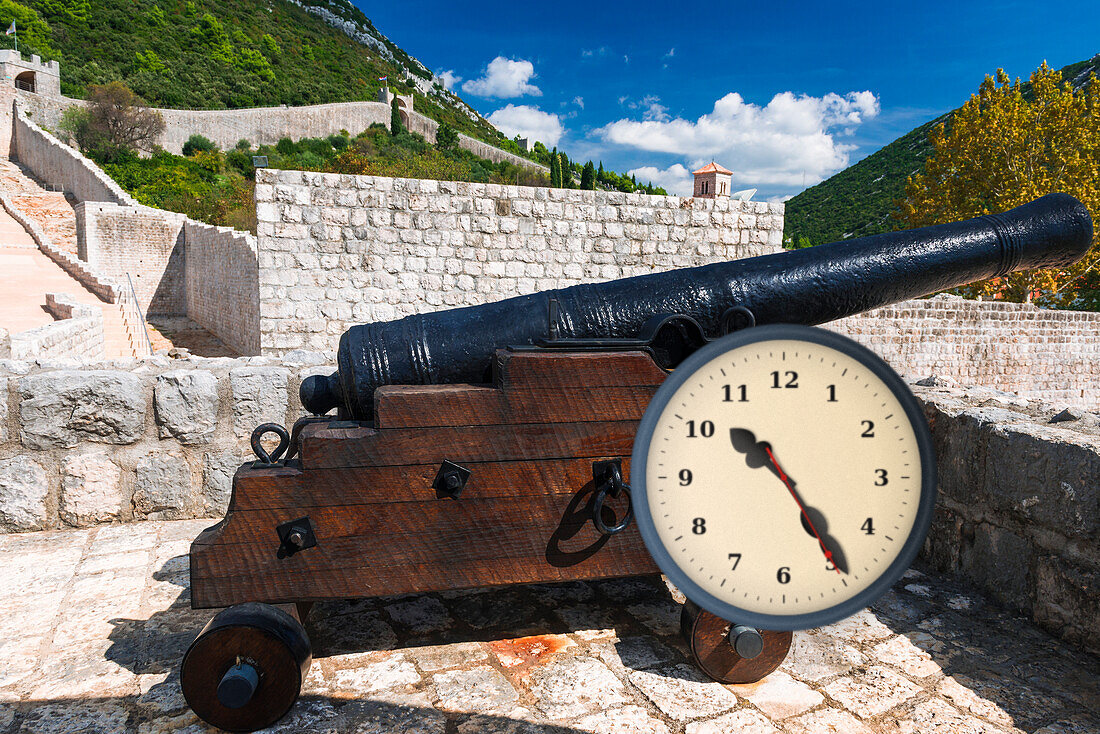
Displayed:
10:24:25
